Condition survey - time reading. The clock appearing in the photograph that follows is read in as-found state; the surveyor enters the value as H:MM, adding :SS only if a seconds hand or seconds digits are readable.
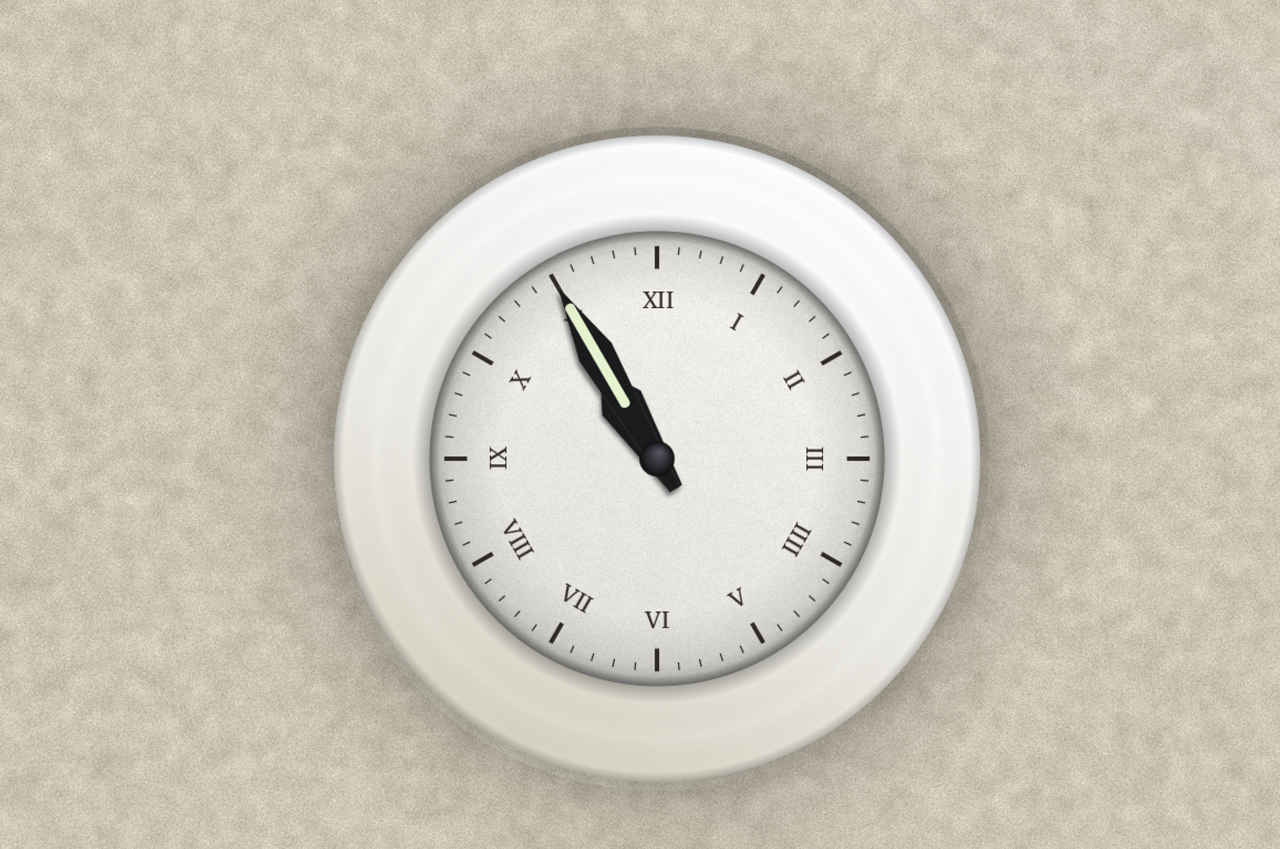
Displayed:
10:55
